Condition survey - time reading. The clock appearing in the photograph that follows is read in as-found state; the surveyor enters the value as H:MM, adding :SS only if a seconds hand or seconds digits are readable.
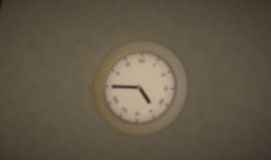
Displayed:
4:45
